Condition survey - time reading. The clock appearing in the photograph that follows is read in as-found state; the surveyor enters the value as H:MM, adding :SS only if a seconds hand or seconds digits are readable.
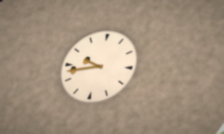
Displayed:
9:43
